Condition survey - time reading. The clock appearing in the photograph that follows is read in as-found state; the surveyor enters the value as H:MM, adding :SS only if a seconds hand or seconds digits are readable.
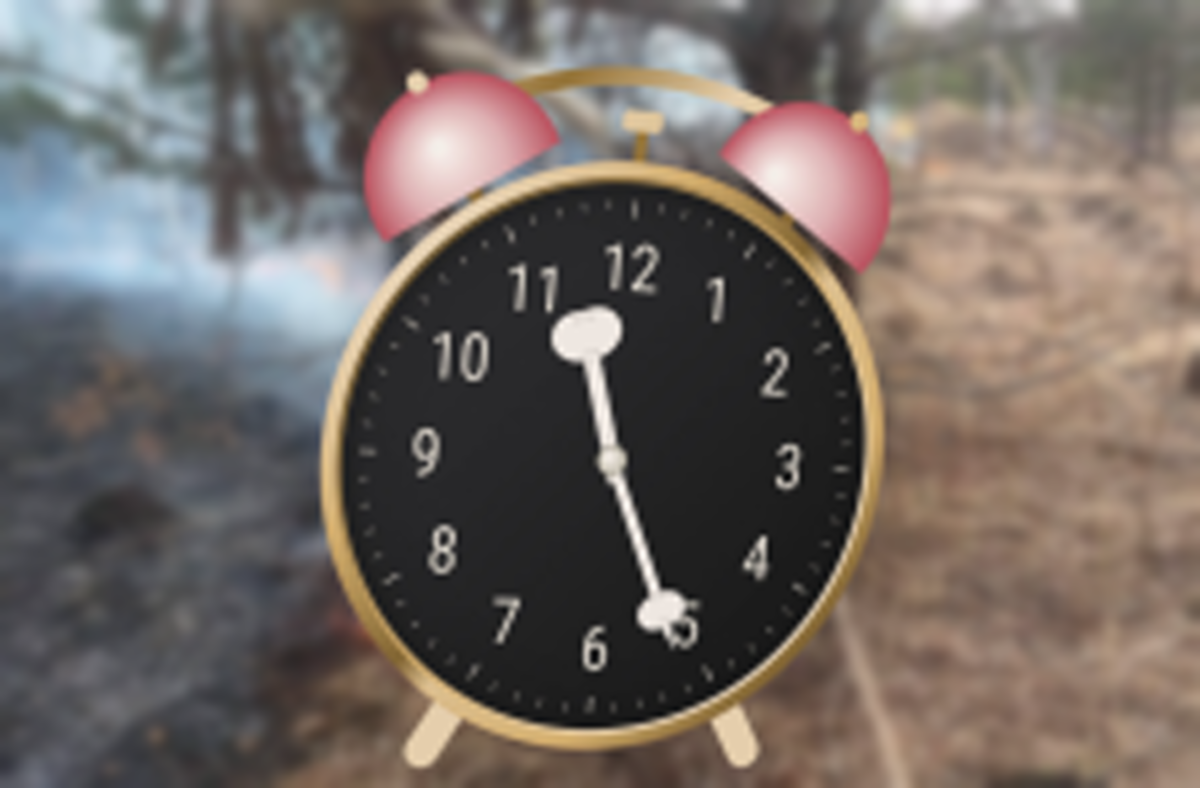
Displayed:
11:26
